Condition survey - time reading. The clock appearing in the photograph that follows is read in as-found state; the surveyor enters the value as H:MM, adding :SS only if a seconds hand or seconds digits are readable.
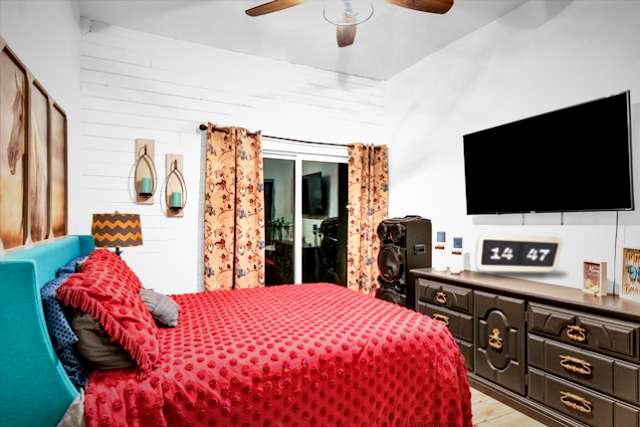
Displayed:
14:47
